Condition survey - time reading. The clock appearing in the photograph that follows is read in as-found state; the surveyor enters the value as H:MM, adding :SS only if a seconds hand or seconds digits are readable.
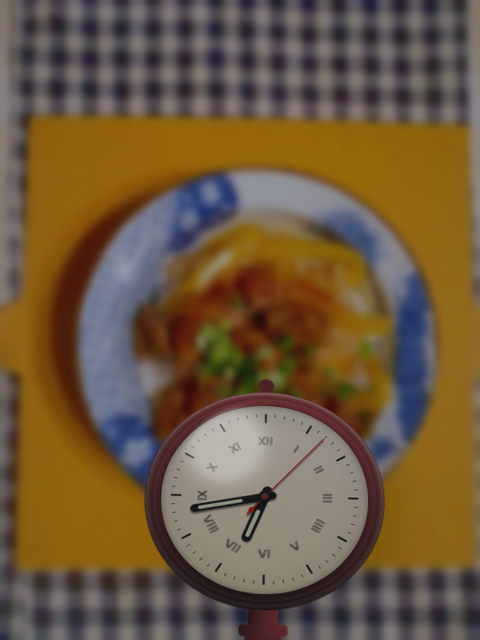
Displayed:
6:43:07
